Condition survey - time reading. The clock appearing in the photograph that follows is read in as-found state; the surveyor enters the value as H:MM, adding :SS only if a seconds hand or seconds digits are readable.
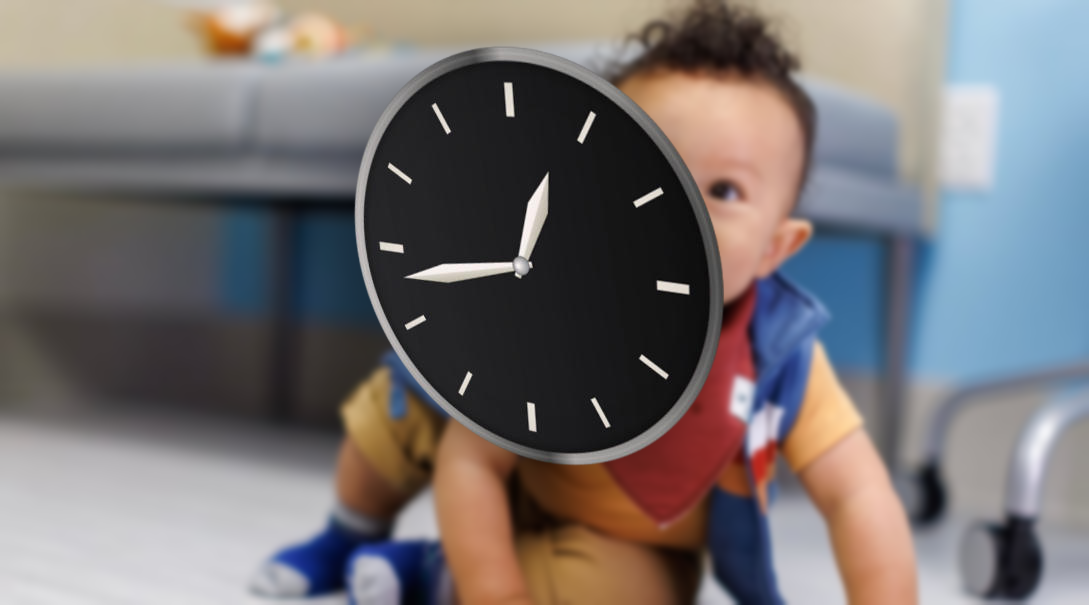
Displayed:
12:43
